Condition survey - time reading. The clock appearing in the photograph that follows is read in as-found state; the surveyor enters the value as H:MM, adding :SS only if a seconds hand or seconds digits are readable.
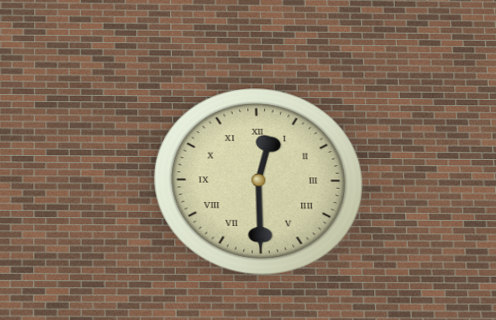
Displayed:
12:30
